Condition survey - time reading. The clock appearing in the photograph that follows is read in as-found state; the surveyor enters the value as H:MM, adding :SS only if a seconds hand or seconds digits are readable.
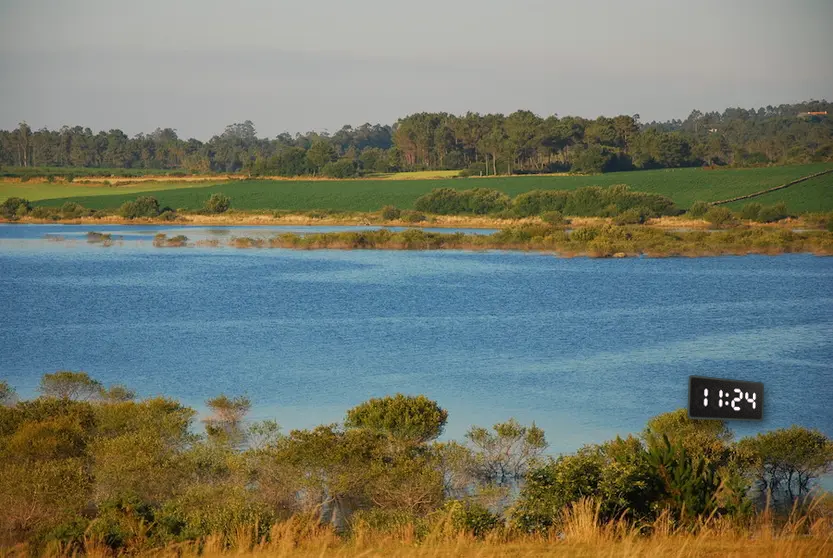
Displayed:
11:24
